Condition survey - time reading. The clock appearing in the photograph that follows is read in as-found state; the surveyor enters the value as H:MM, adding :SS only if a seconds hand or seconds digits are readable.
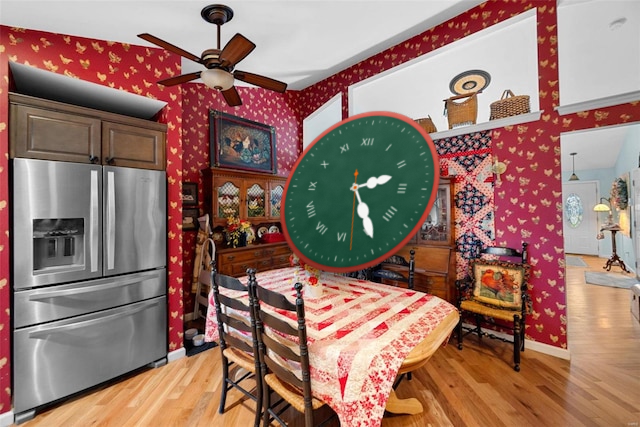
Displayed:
2:24:28
